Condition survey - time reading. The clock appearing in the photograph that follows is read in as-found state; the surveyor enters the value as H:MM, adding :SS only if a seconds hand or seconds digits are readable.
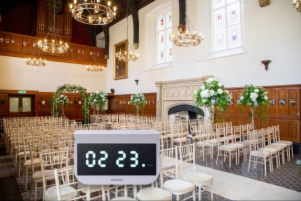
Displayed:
2:23
